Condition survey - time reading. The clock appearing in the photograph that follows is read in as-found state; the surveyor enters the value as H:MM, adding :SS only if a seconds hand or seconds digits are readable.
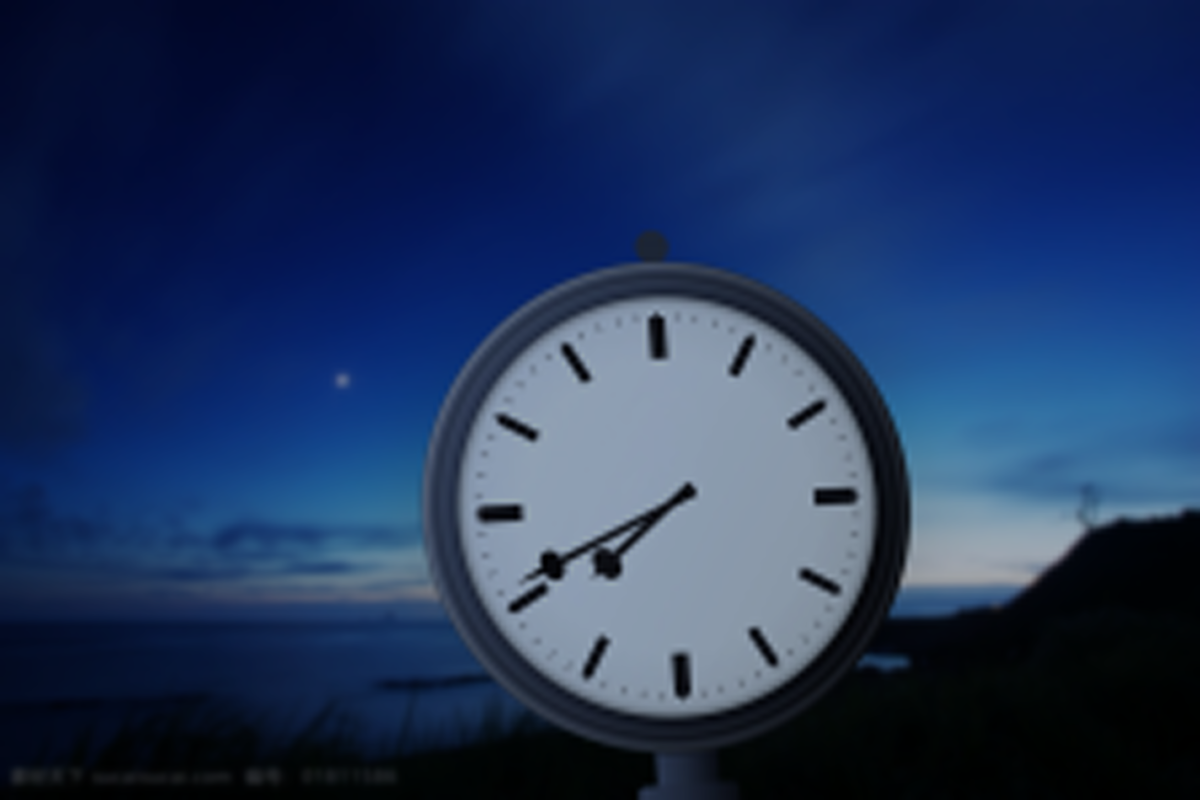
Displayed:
7:41
